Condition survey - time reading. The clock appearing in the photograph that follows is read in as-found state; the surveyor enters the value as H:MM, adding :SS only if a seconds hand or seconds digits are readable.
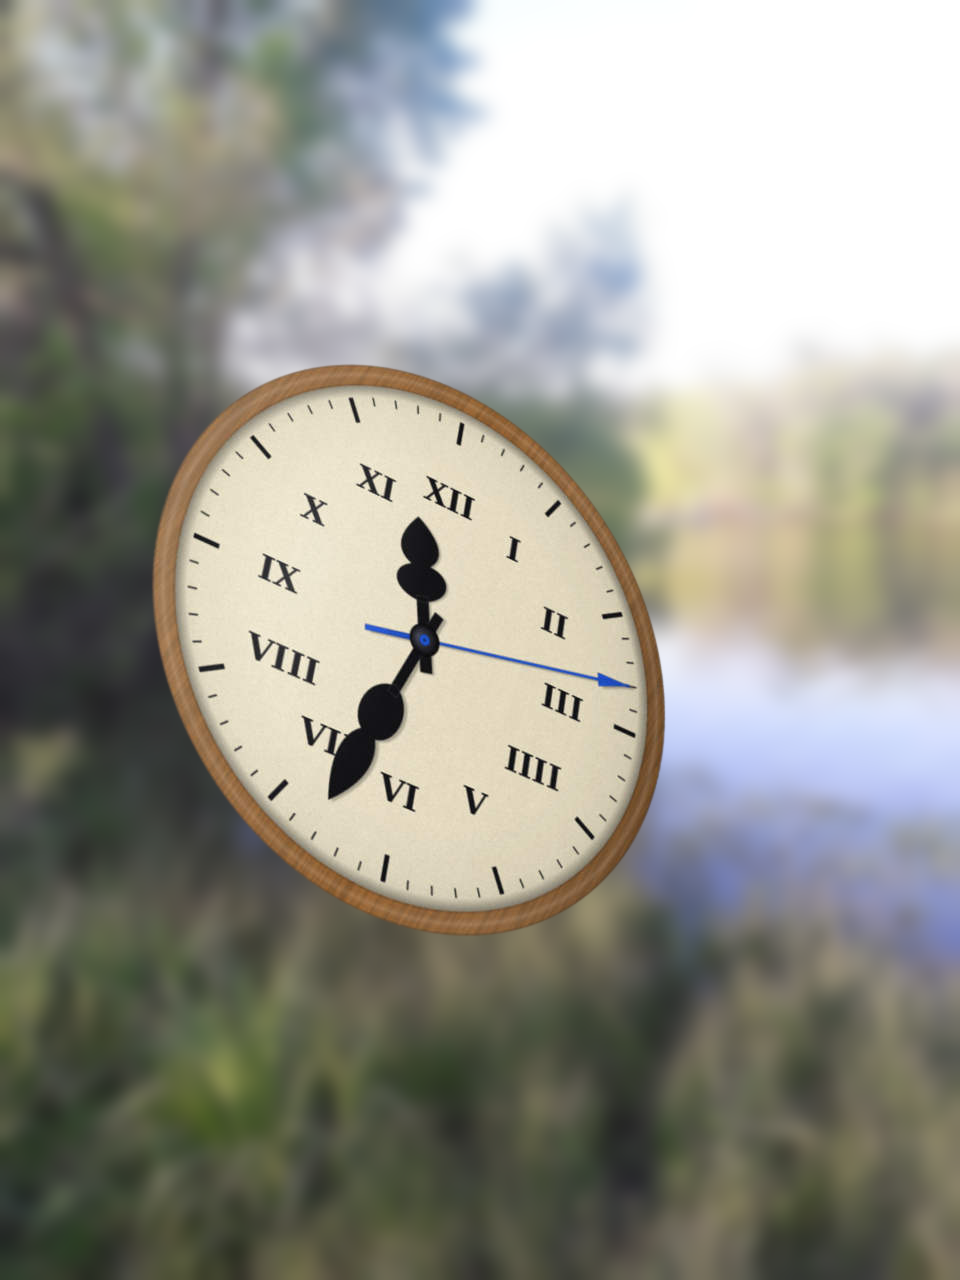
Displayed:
11:33:13
